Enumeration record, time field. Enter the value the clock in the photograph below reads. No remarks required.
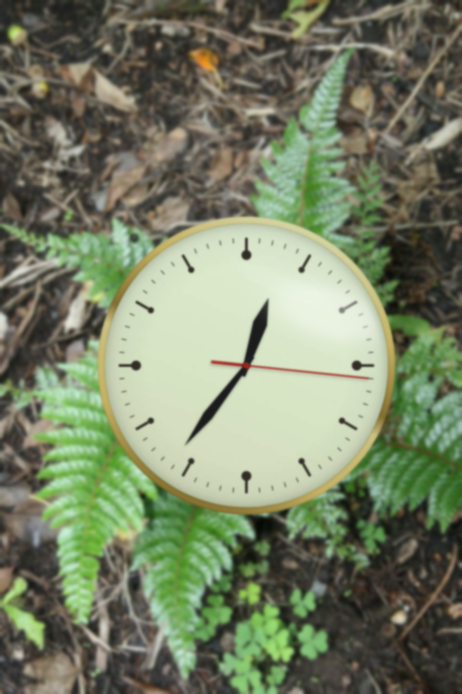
12:36:16
